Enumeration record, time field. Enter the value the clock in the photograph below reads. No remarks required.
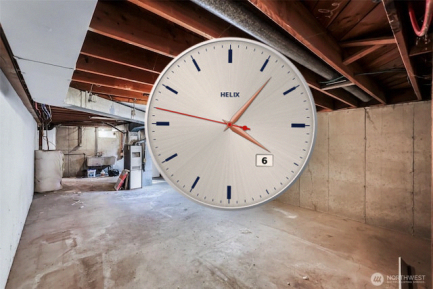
4:06:47
